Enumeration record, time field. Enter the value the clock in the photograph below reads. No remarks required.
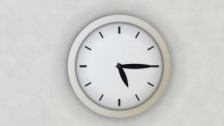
5:15
